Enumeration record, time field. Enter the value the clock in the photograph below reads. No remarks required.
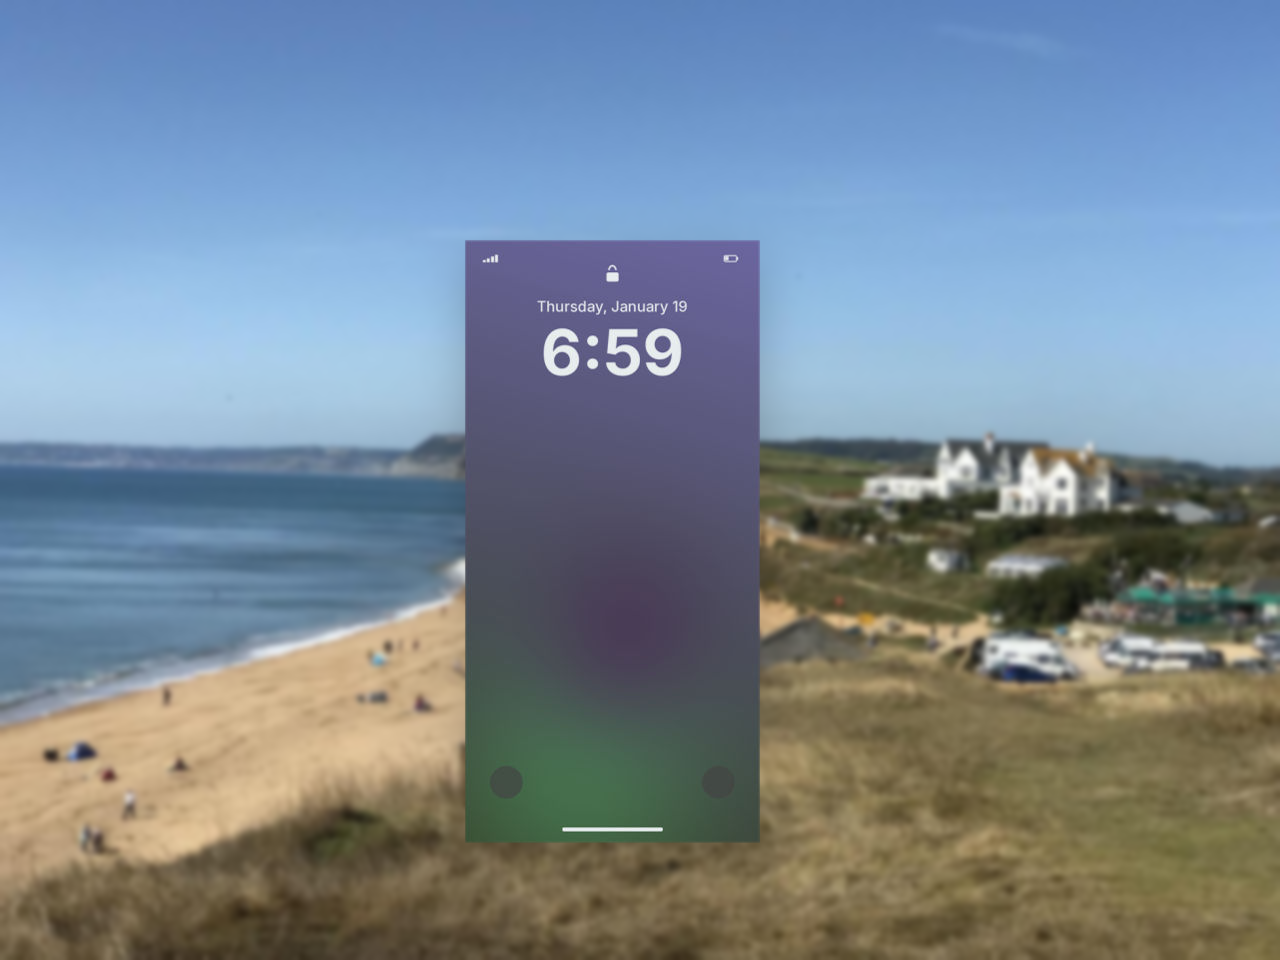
6:59
